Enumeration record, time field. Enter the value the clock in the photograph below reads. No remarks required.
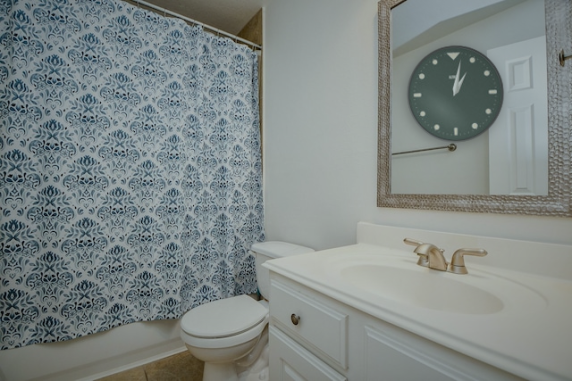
1:02
